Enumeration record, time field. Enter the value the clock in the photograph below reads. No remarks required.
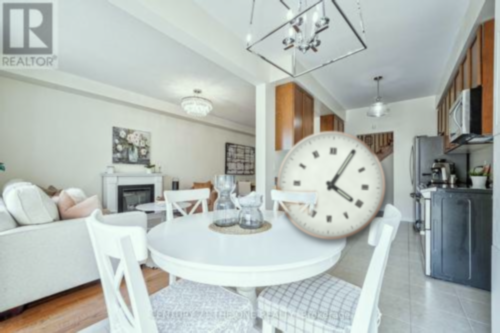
4:05
